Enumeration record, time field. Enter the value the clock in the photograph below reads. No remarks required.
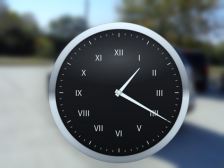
1:20
